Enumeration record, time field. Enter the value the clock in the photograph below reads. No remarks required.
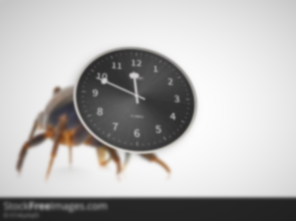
11:49
